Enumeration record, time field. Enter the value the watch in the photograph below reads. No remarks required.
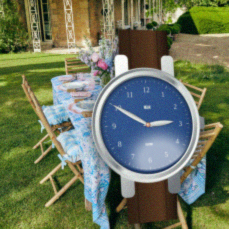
2:50
